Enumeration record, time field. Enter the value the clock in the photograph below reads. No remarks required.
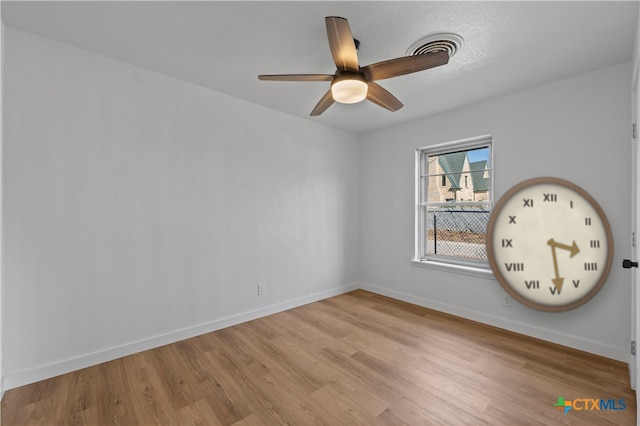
3:29
